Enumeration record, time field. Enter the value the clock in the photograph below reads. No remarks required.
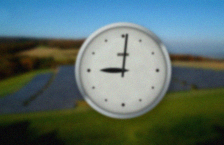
9:01
